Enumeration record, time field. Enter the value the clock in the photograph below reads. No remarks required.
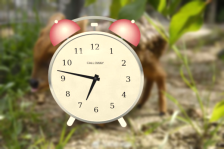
6:47
